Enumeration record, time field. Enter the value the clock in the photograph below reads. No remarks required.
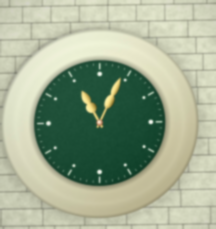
11:04
